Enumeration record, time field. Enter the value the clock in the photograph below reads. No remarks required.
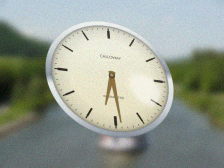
6:29
